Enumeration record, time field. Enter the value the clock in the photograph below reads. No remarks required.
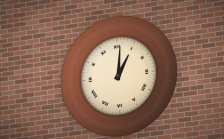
1:01
